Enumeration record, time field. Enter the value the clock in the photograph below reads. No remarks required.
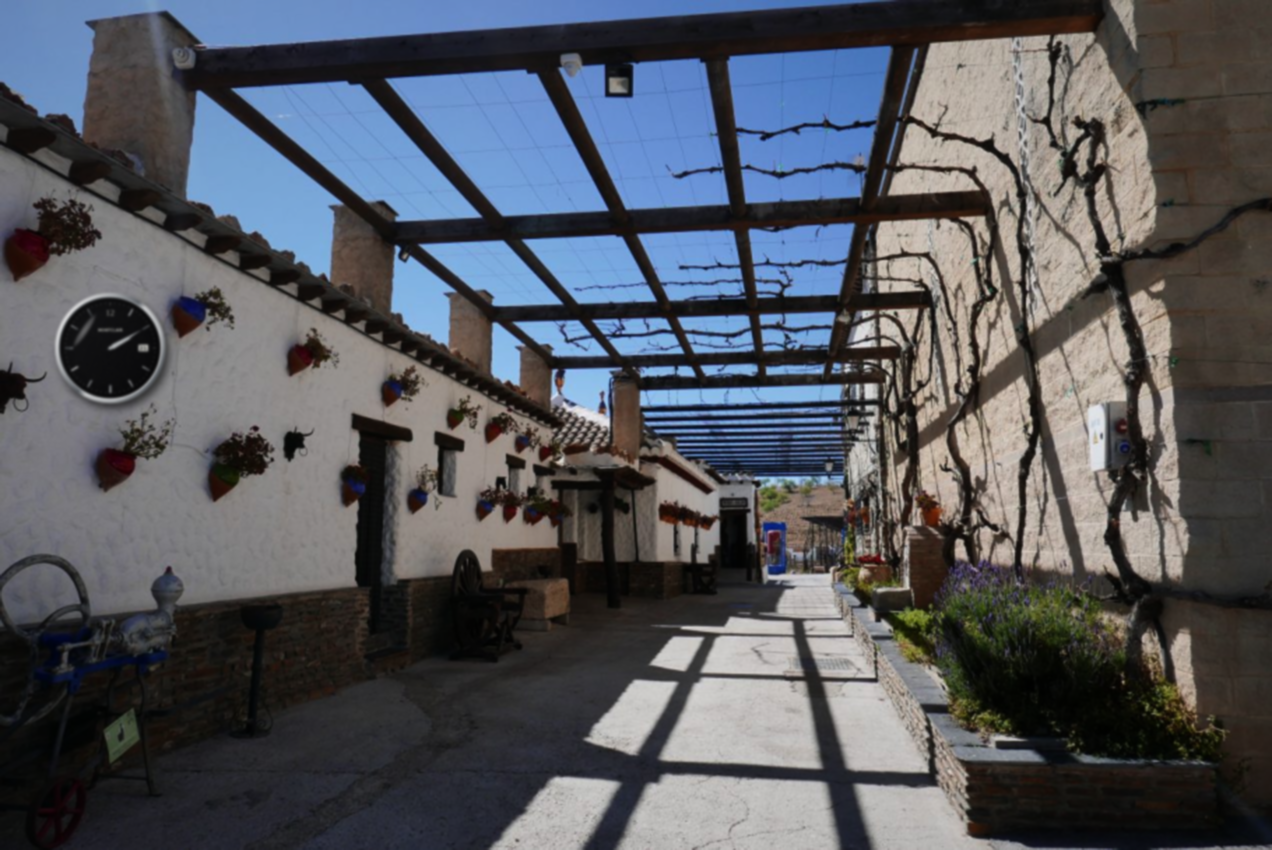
2:10
